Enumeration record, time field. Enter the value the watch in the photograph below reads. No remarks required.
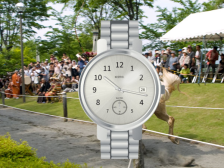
10:17
